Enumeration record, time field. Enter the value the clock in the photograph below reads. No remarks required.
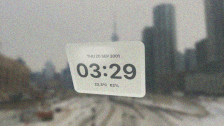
3:29
